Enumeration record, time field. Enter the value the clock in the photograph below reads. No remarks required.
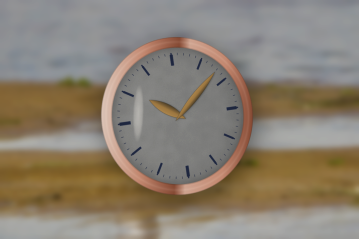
10:08
